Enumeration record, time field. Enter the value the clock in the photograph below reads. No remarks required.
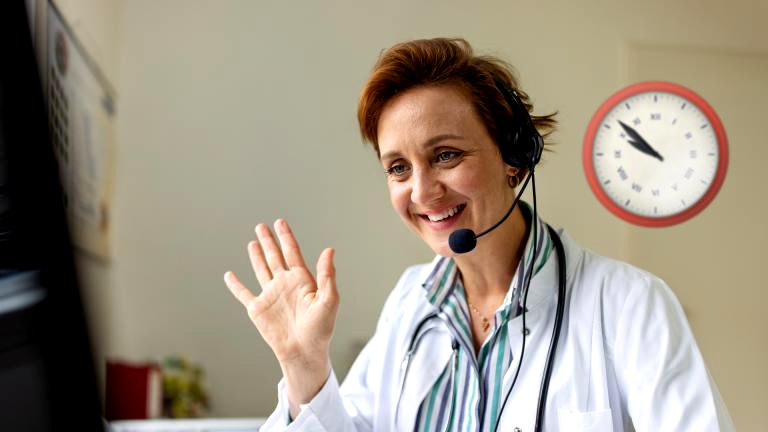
9:52
